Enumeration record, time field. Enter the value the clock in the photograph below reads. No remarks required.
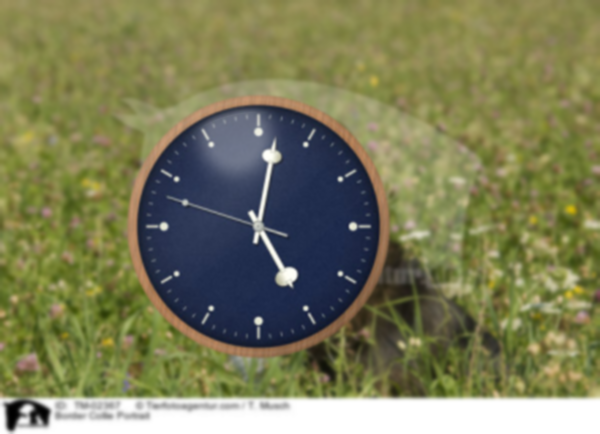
5:01:48
